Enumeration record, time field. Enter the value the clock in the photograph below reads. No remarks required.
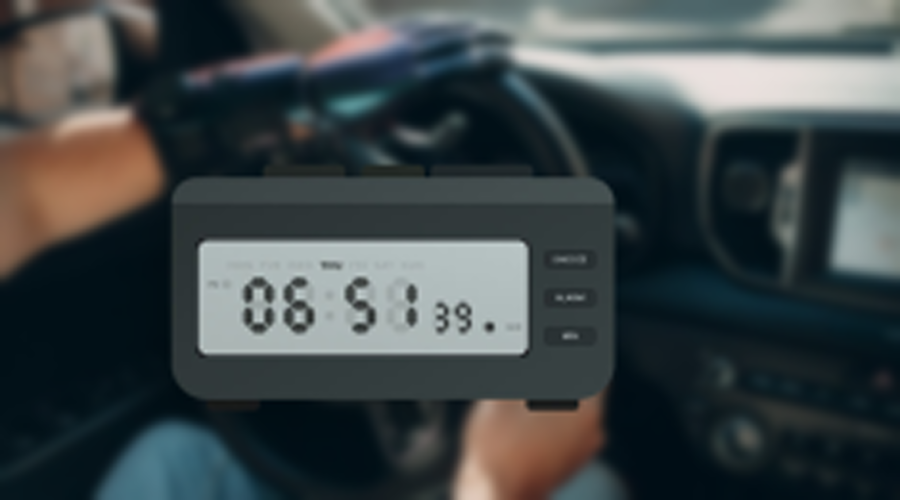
6:51:39
